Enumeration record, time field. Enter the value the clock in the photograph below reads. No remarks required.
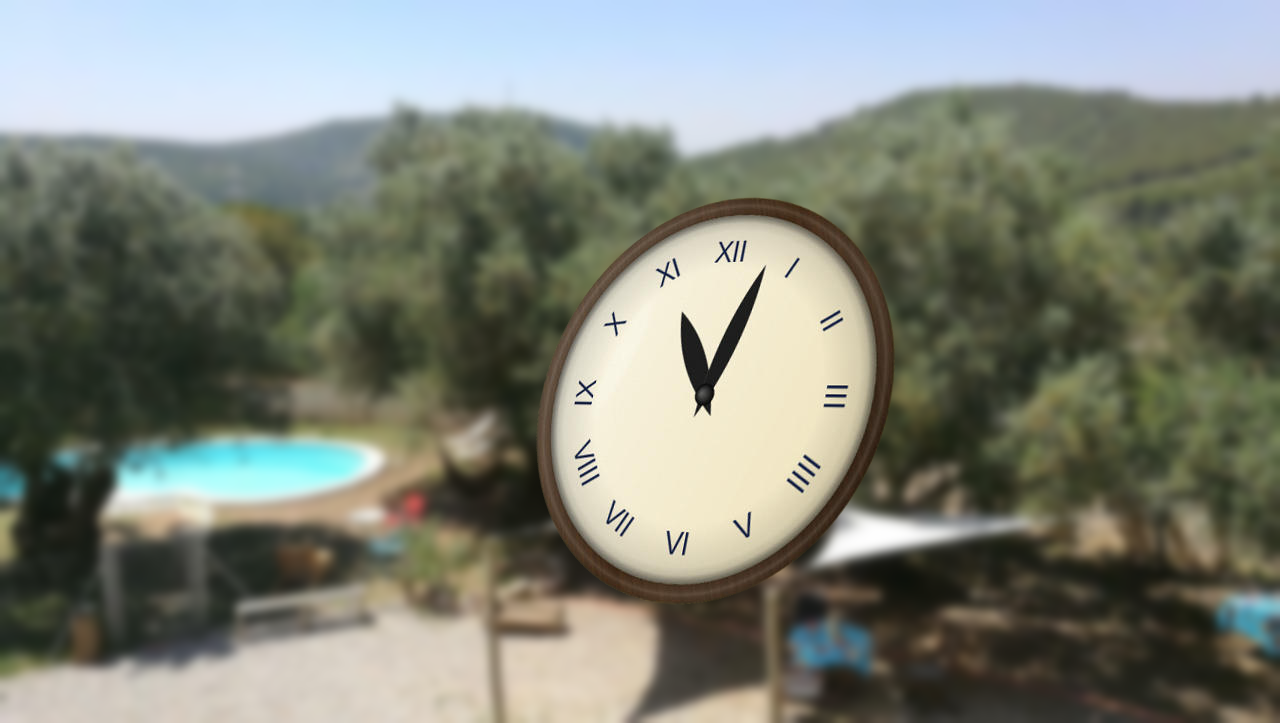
11:03
